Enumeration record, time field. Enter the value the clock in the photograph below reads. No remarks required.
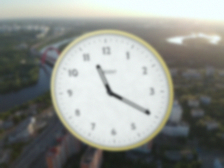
11:20
